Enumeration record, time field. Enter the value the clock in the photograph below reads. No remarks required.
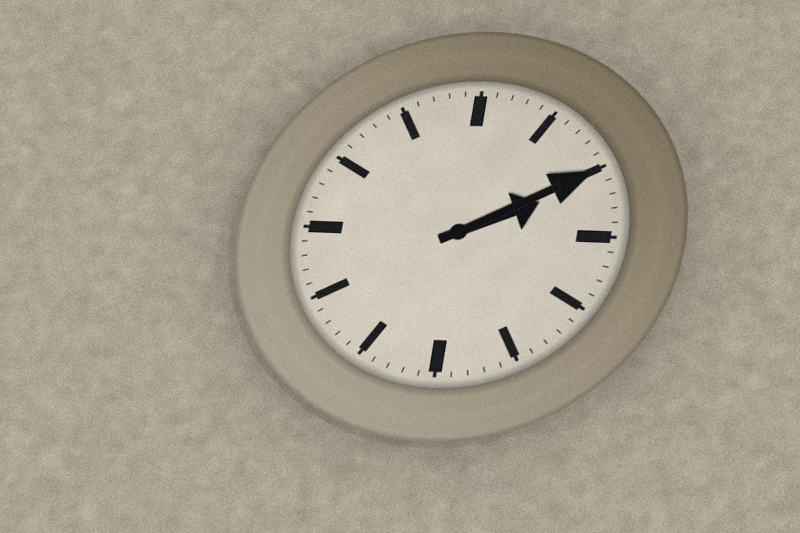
2:10
